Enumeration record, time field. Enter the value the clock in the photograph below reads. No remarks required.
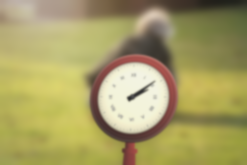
2:09
